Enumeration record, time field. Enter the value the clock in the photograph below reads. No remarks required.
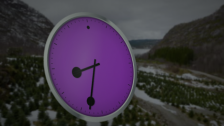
8:33
